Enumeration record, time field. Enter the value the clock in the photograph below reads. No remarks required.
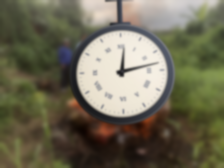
12:13
